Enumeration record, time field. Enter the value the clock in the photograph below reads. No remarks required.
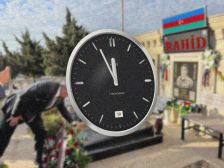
11:56
